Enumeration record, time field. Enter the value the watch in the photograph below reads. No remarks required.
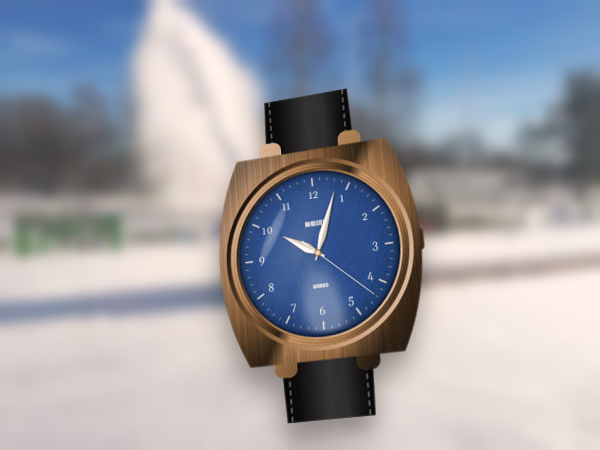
10:03:22
